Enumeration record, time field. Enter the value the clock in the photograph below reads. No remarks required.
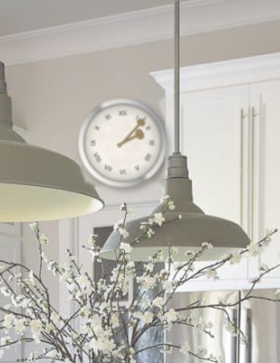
2:07
